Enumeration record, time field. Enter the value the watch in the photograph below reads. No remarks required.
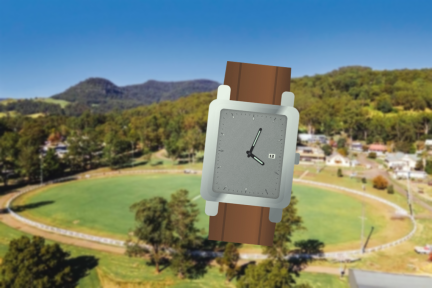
4:03
